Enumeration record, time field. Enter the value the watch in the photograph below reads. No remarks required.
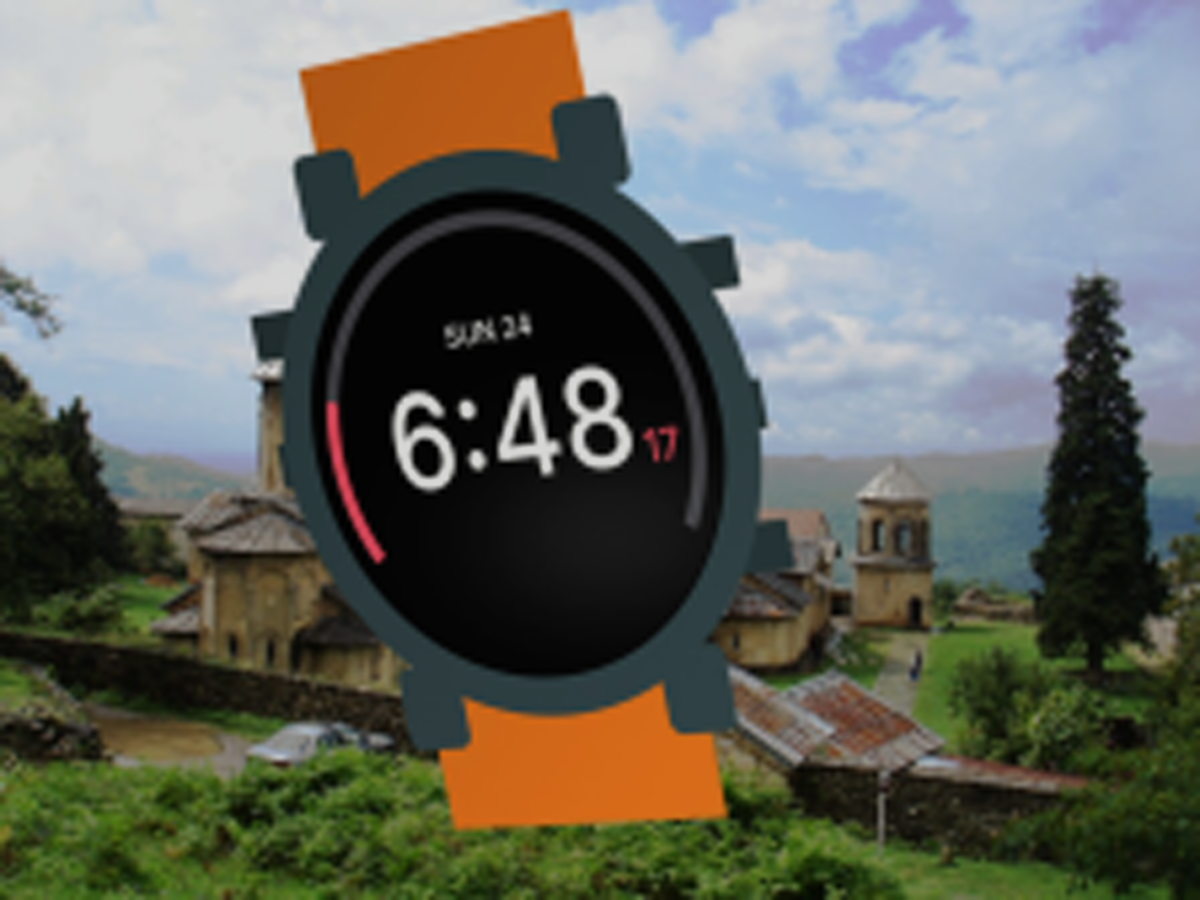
6:48:17
